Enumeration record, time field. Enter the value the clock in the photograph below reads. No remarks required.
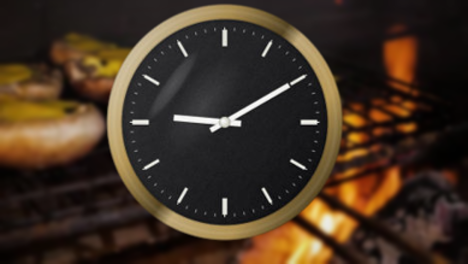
9:10
